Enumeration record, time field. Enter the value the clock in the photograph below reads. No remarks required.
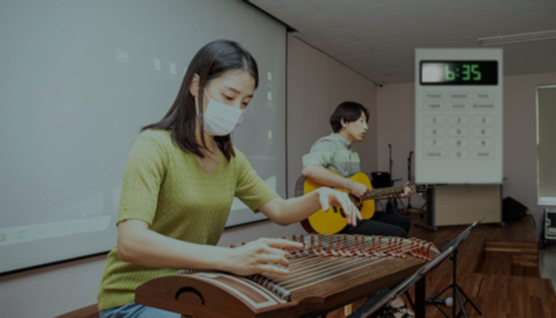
6:35
